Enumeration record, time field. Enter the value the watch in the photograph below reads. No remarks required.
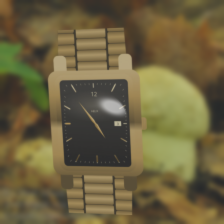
4:54
